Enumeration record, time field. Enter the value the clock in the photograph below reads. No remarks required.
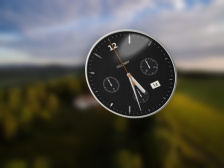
5:32
